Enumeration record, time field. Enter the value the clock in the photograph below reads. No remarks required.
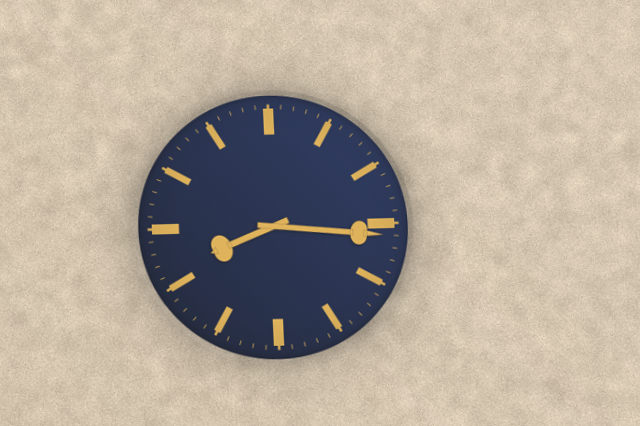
8:16
